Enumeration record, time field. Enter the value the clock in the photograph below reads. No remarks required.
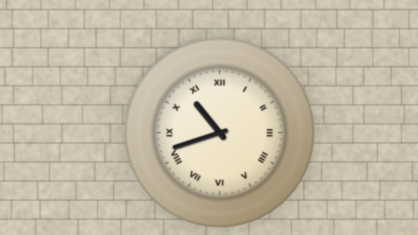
10:42
